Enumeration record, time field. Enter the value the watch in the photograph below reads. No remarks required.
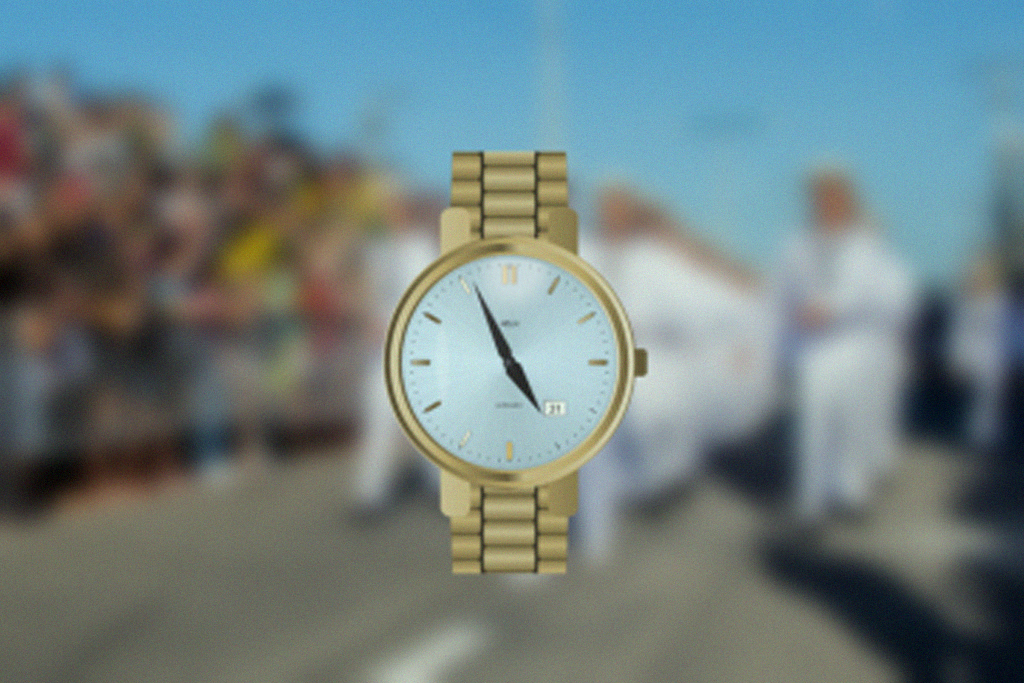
4:56
